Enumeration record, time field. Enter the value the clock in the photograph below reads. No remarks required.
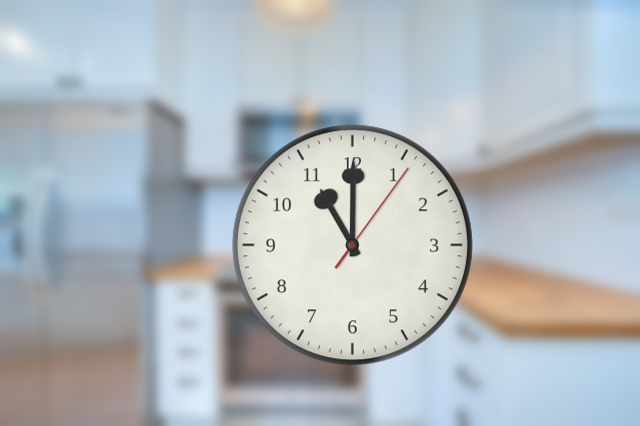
11:00:06
